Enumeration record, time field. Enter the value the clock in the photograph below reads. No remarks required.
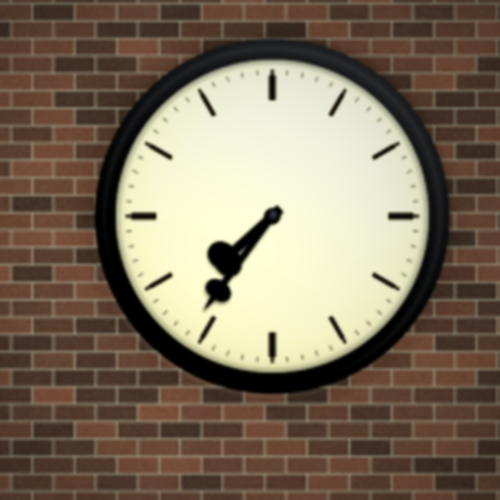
7:36
